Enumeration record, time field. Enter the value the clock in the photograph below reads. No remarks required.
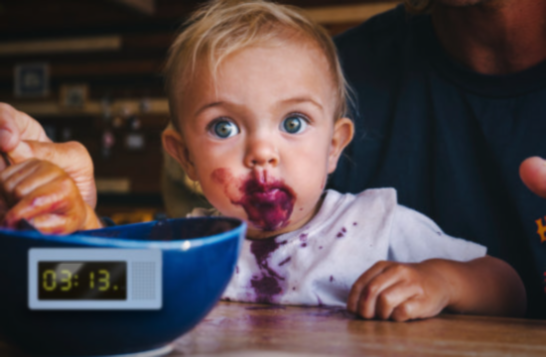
3:13
